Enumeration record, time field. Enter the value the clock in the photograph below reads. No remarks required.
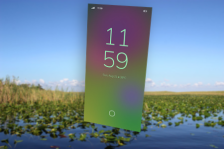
11:59
